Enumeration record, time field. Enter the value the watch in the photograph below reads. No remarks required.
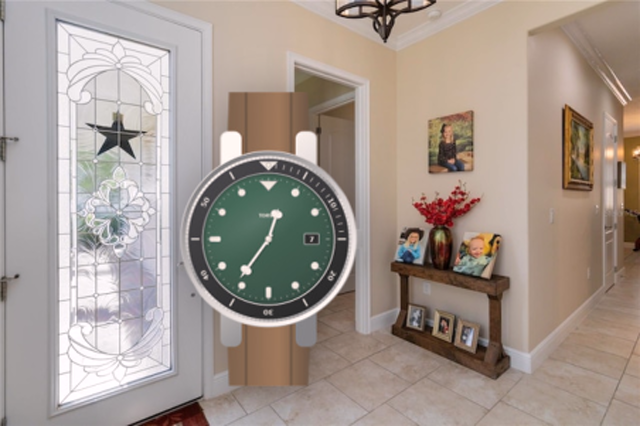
12:36
